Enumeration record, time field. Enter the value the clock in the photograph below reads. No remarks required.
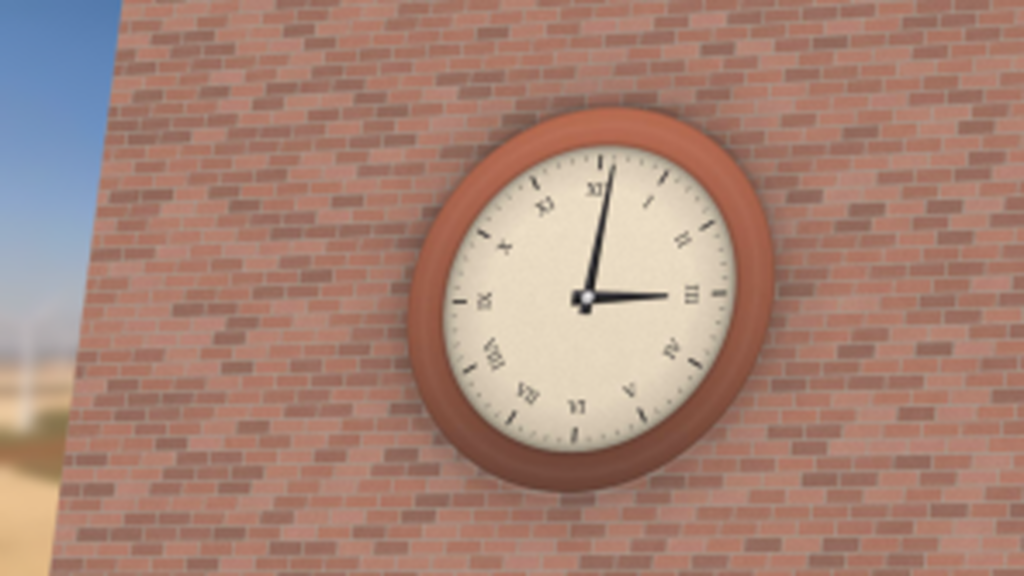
3:01
